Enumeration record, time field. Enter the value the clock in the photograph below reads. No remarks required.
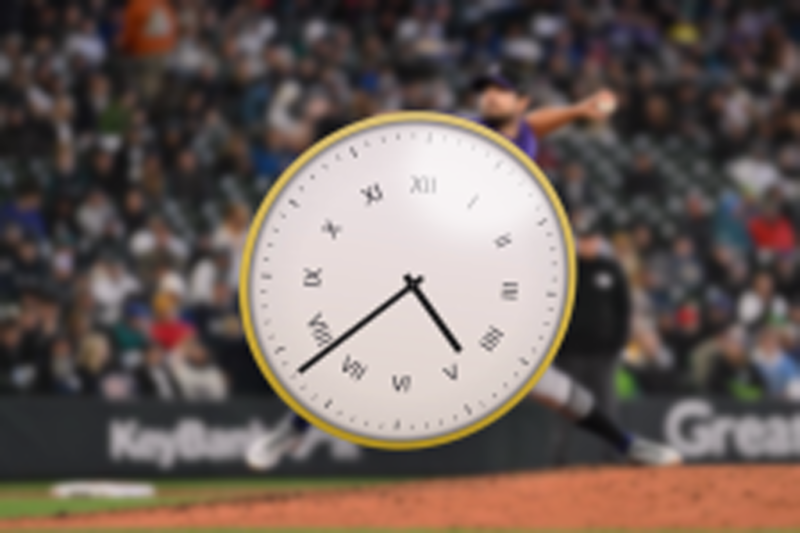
4:38
